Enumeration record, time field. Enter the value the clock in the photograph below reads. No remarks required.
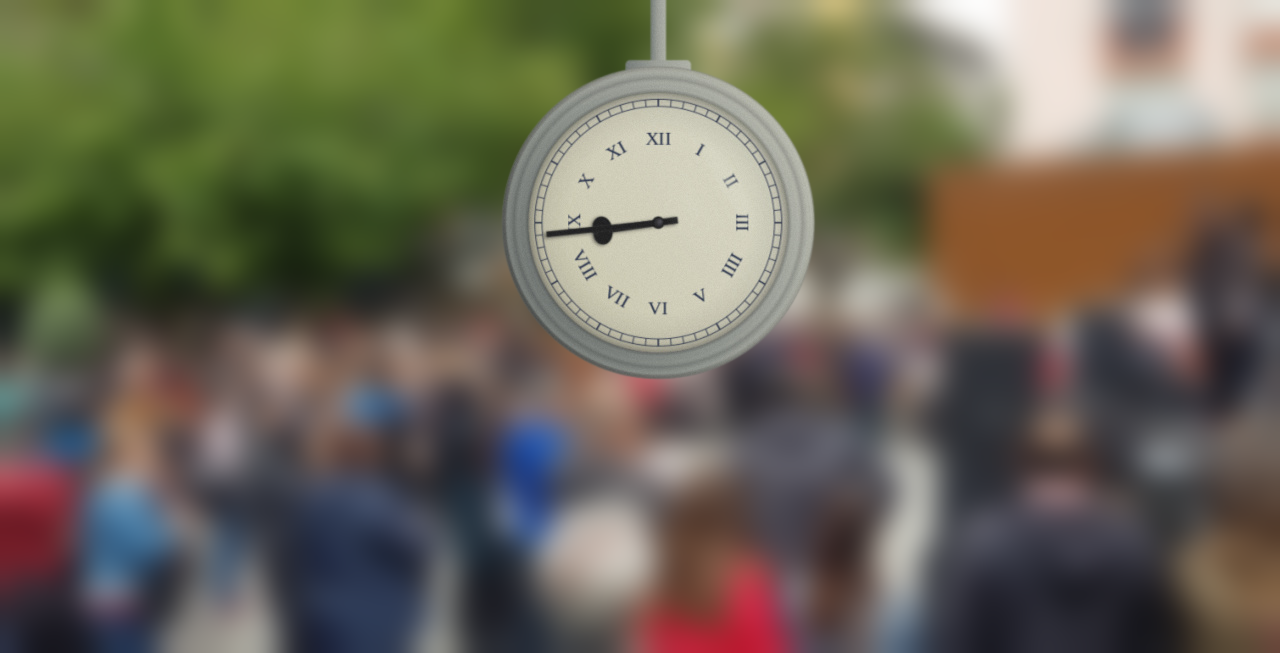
8:44
